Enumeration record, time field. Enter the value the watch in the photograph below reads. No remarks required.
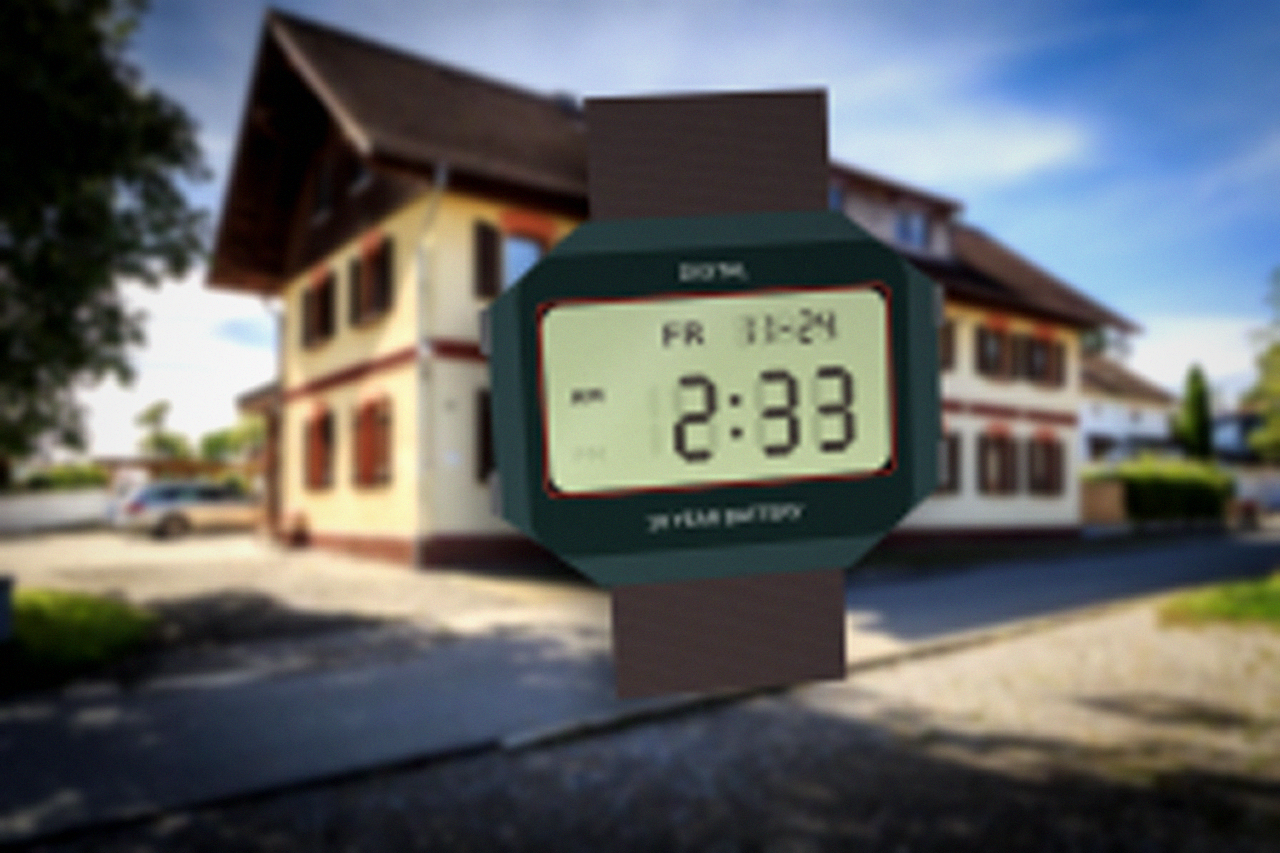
2:33
